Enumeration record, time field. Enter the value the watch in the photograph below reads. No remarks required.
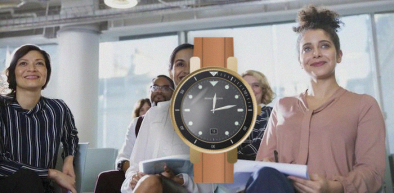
12:13
